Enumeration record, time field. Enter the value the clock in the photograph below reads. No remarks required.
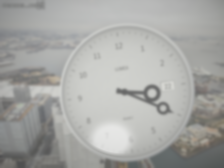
3:20
